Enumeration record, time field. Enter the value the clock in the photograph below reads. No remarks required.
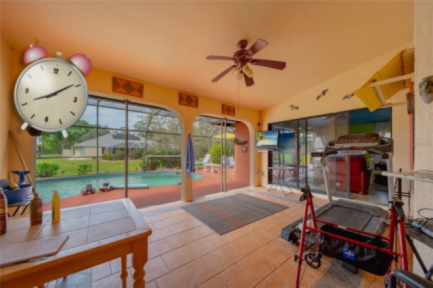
8:09
